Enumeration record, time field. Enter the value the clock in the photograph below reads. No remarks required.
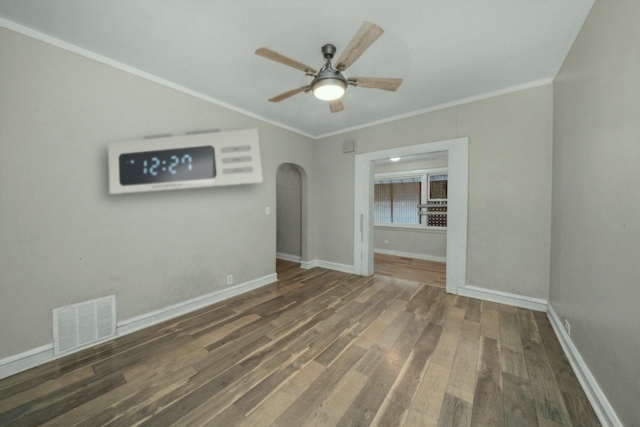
12:27
